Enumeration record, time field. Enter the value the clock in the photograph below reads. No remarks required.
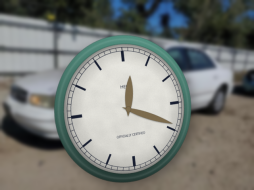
12:19
